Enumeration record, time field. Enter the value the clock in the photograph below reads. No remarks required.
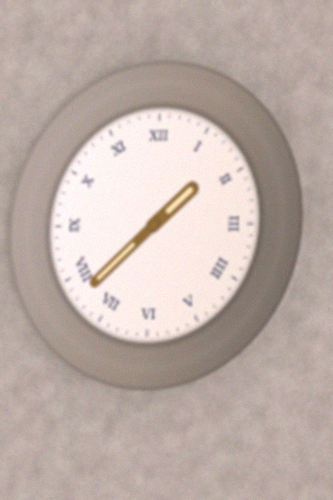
1:38
